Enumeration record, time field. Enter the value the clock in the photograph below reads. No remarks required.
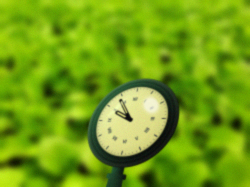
9:54
